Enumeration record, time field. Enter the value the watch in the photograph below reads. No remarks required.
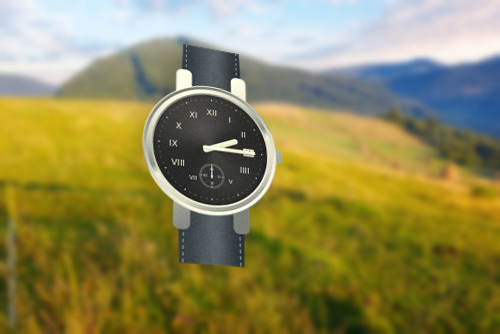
2:15
